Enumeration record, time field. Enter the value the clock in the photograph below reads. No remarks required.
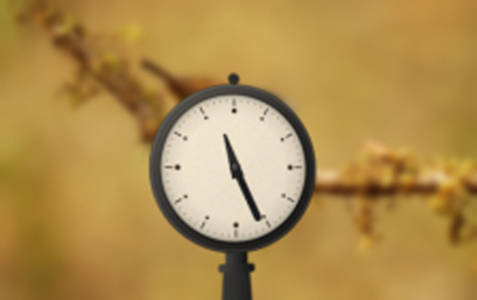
11:26
